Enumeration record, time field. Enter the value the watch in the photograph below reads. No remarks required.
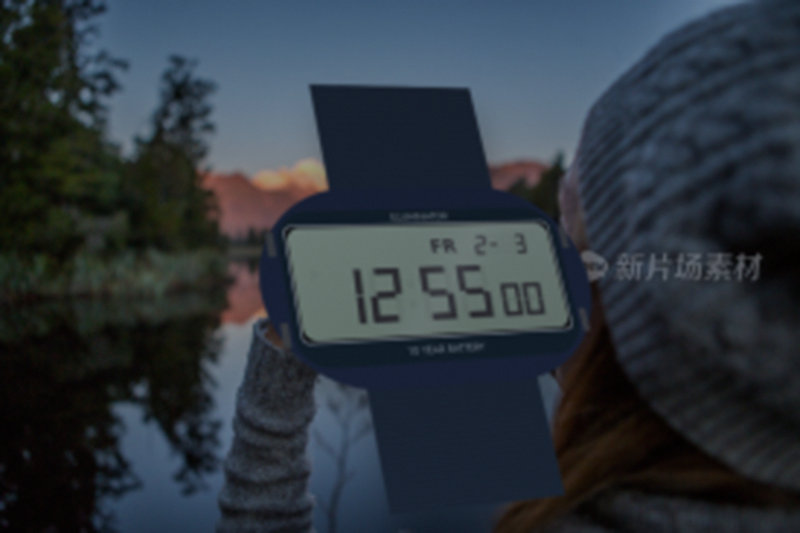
12:55:00
